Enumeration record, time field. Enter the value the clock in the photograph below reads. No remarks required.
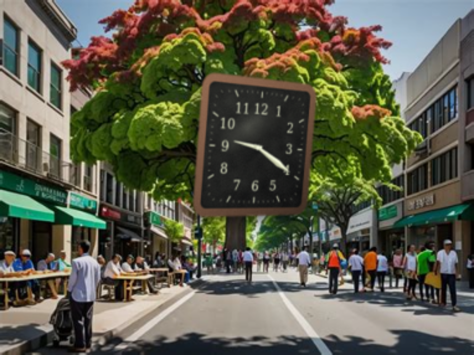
9:20
